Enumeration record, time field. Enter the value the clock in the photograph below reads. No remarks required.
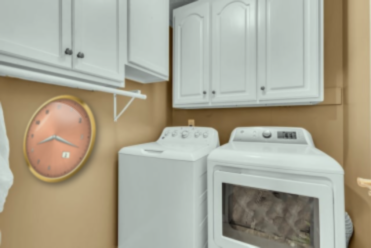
8:18
